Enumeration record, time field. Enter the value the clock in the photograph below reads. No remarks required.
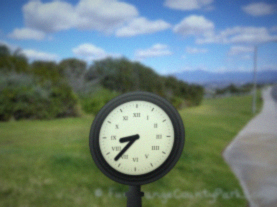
8:37
